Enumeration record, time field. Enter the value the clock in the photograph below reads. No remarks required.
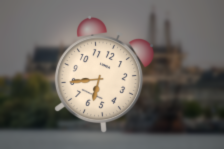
5:40
